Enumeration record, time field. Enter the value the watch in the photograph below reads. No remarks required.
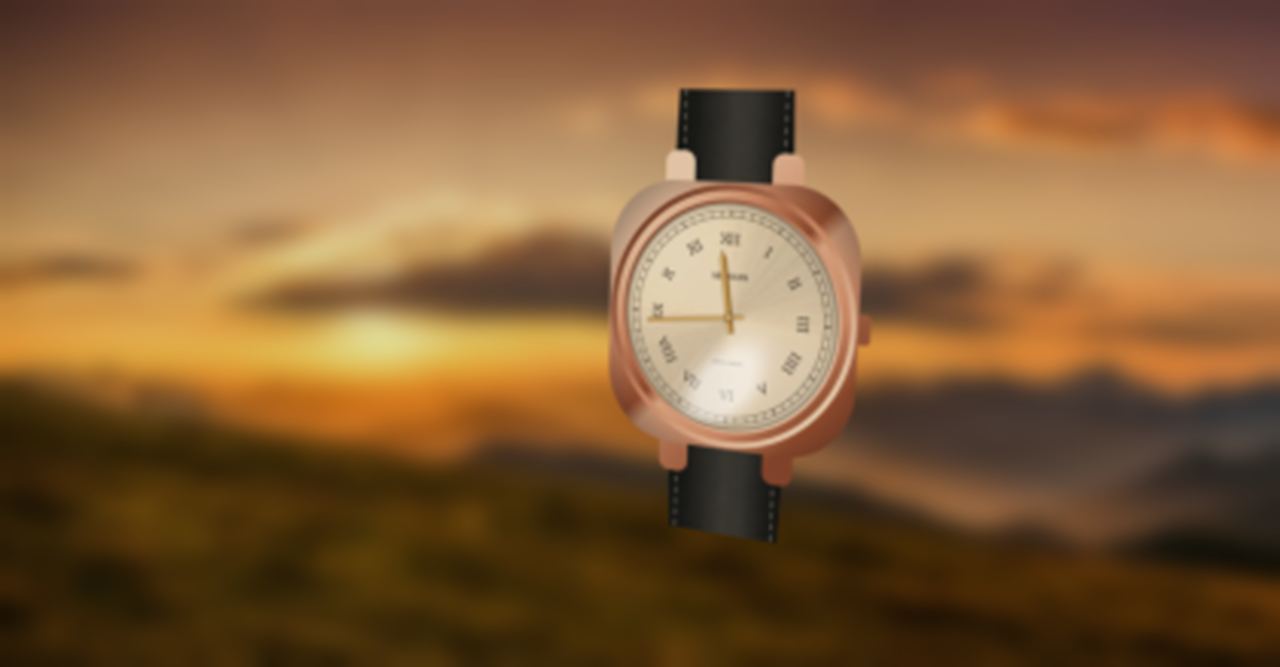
11:44
